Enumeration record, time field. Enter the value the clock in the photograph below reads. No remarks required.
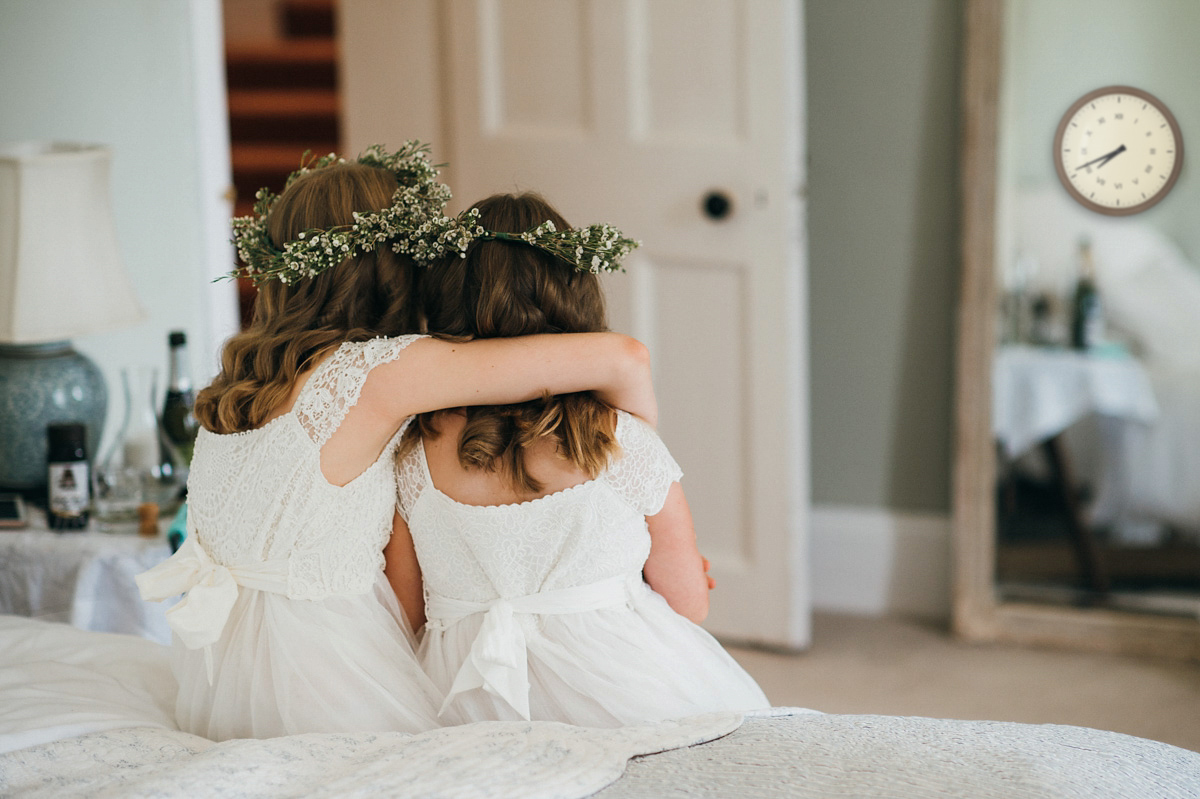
7:41
